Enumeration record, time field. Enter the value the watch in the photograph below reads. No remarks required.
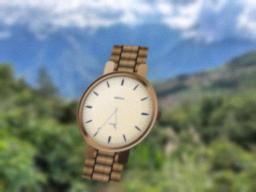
5:35
